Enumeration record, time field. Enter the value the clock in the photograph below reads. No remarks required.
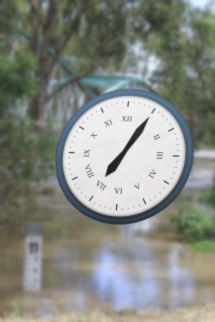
7:05
